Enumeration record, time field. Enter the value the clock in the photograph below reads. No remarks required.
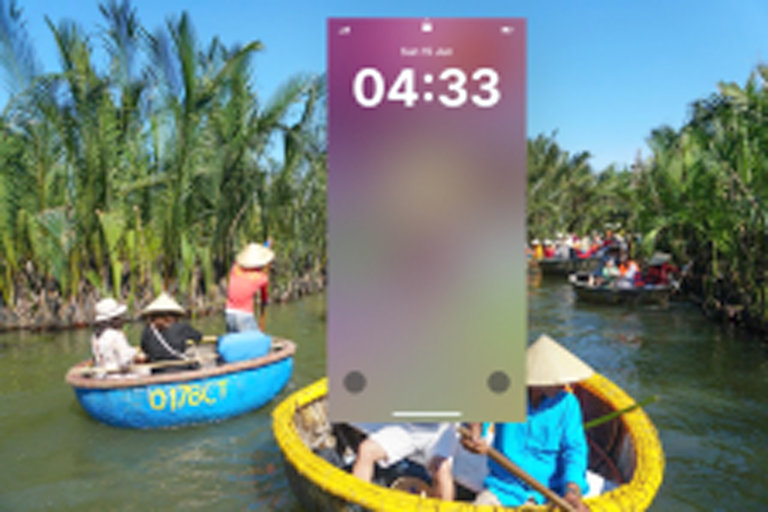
4:33
